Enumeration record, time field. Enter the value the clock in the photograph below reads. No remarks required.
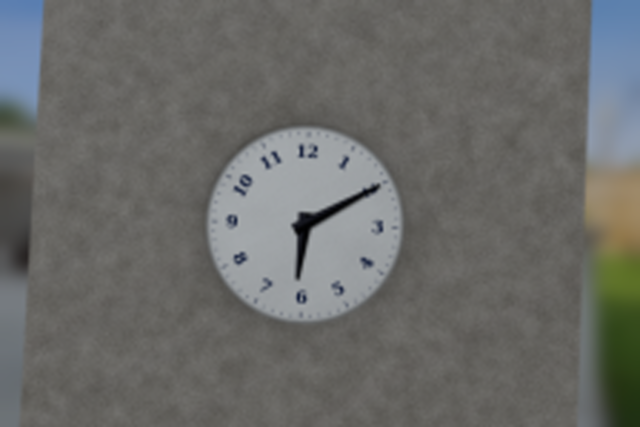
6:10
